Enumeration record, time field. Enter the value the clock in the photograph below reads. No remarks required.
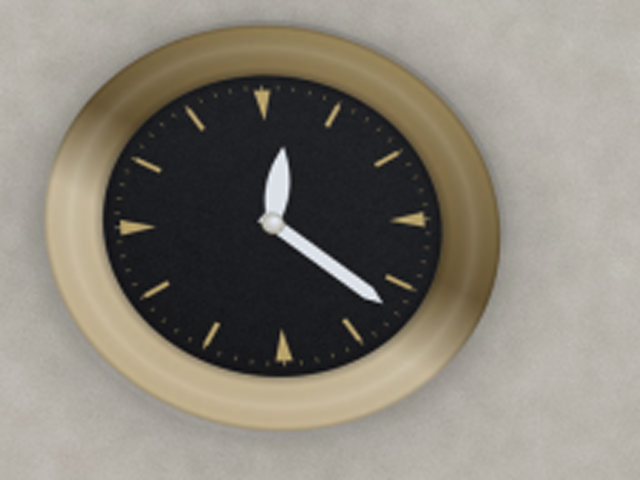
12:22
